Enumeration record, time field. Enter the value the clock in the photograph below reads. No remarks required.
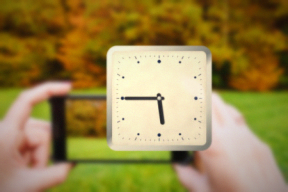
5:45
